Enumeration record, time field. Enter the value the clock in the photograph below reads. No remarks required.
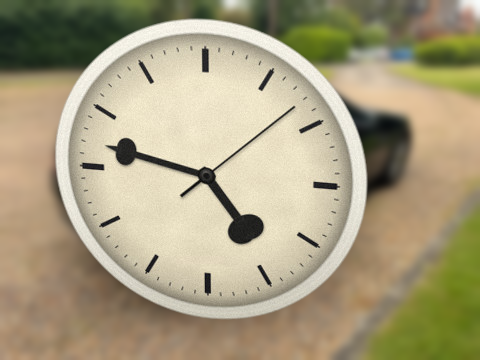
4:47:08
